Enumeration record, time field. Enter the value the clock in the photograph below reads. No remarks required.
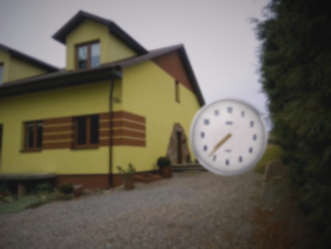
7:37
